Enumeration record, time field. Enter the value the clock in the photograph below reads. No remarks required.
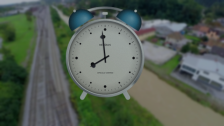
7:59
